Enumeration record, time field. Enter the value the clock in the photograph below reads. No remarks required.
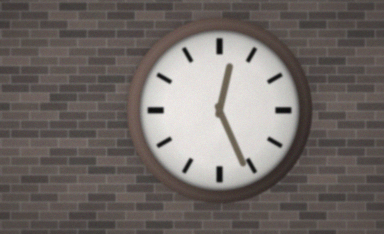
12:26
